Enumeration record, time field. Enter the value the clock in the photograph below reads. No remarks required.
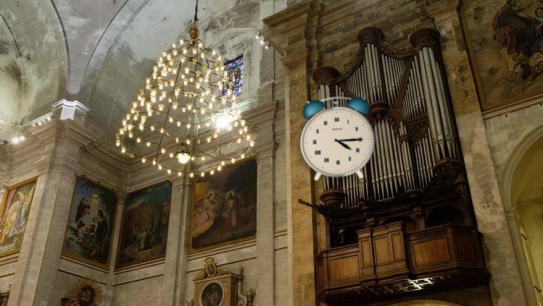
4:15
